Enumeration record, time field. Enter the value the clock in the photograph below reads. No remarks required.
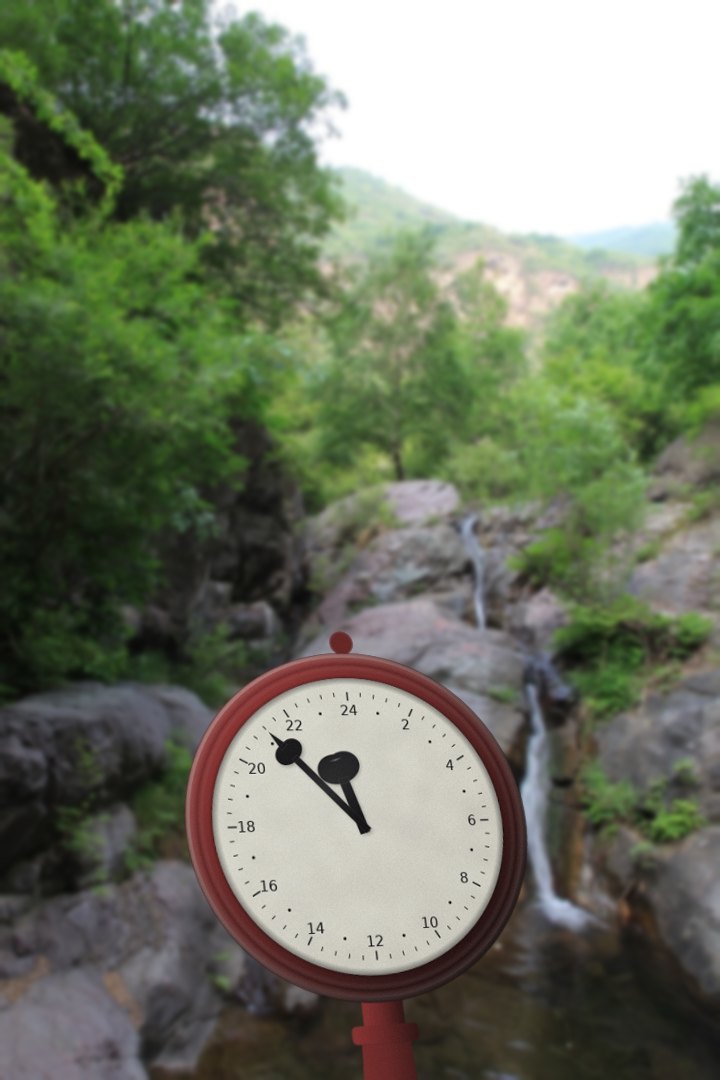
22:53
